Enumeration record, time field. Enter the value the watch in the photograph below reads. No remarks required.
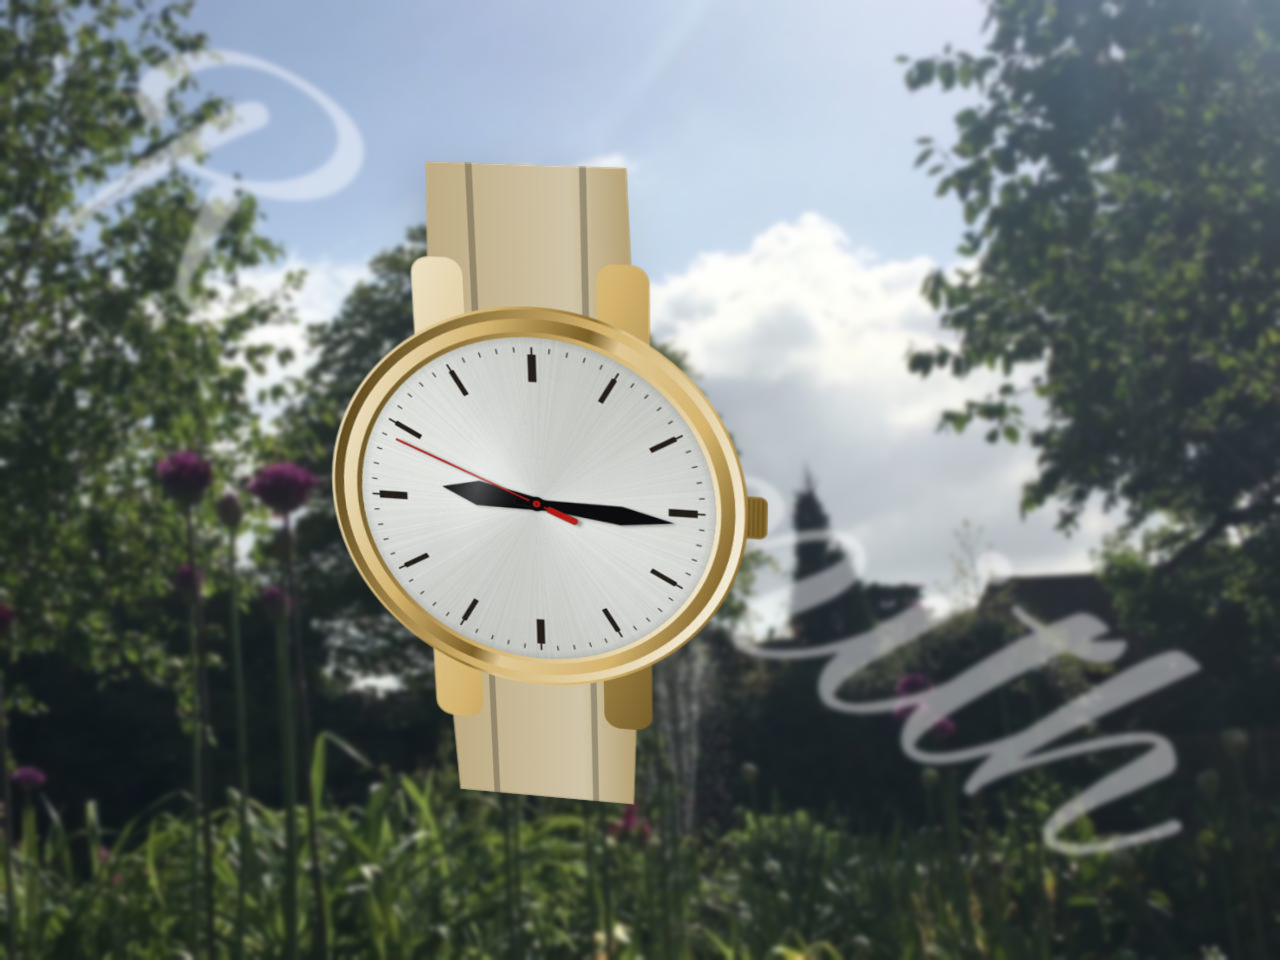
9:15:49
